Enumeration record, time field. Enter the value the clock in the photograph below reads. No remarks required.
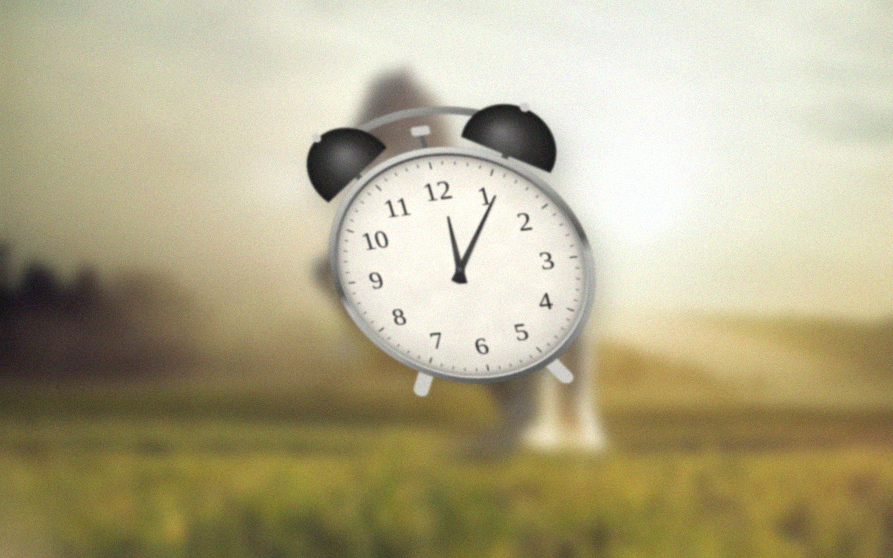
12:06
